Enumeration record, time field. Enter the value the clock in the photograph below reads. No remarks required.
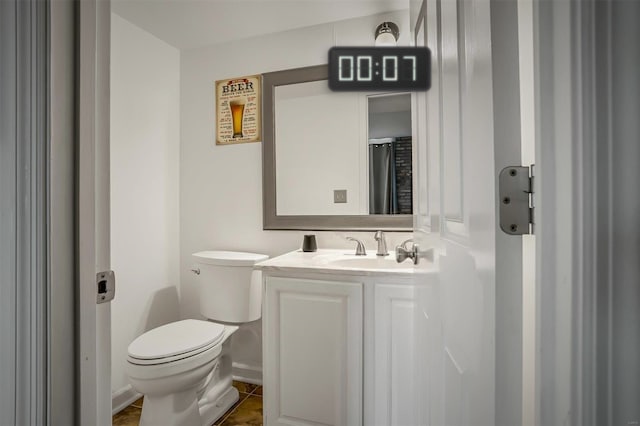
0:07
